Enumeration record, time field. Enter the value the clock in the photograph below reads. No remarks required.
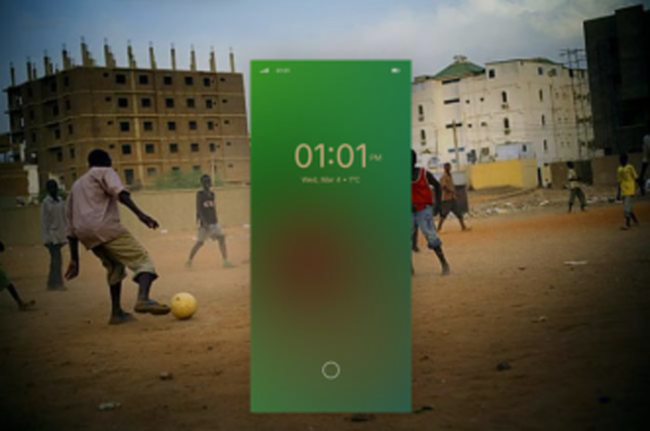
1:01
